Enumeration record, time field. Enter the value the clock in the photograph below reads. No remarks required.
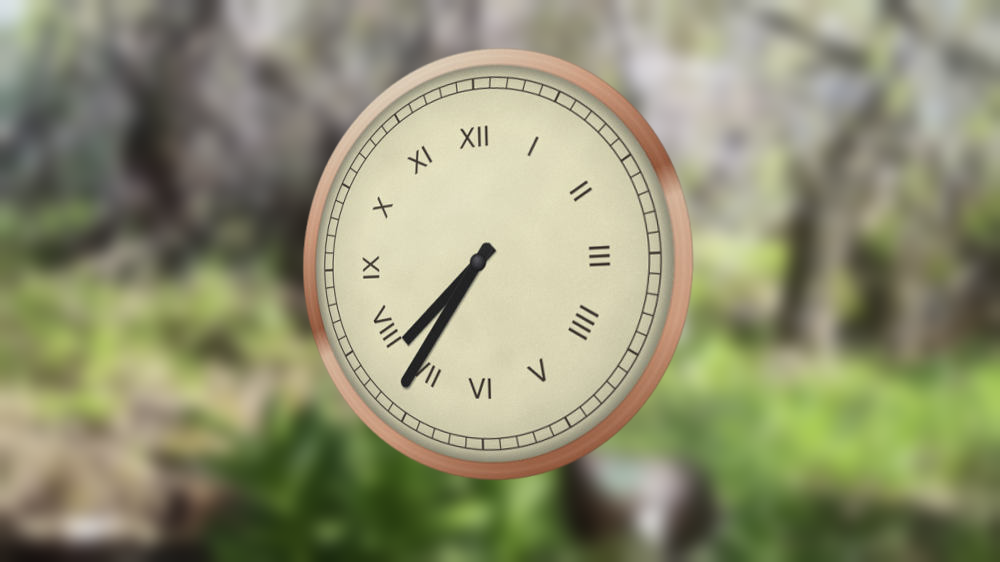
7:36
